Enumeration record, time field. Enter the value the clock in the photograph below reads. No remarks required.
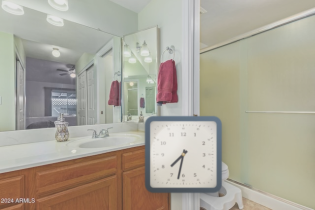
7:32
